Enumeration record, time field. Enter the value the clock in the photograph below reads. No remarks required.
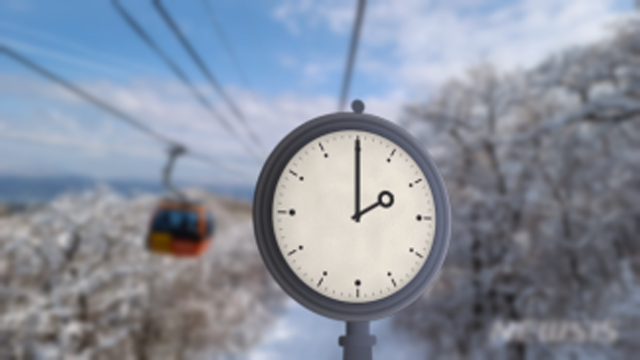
2:00
